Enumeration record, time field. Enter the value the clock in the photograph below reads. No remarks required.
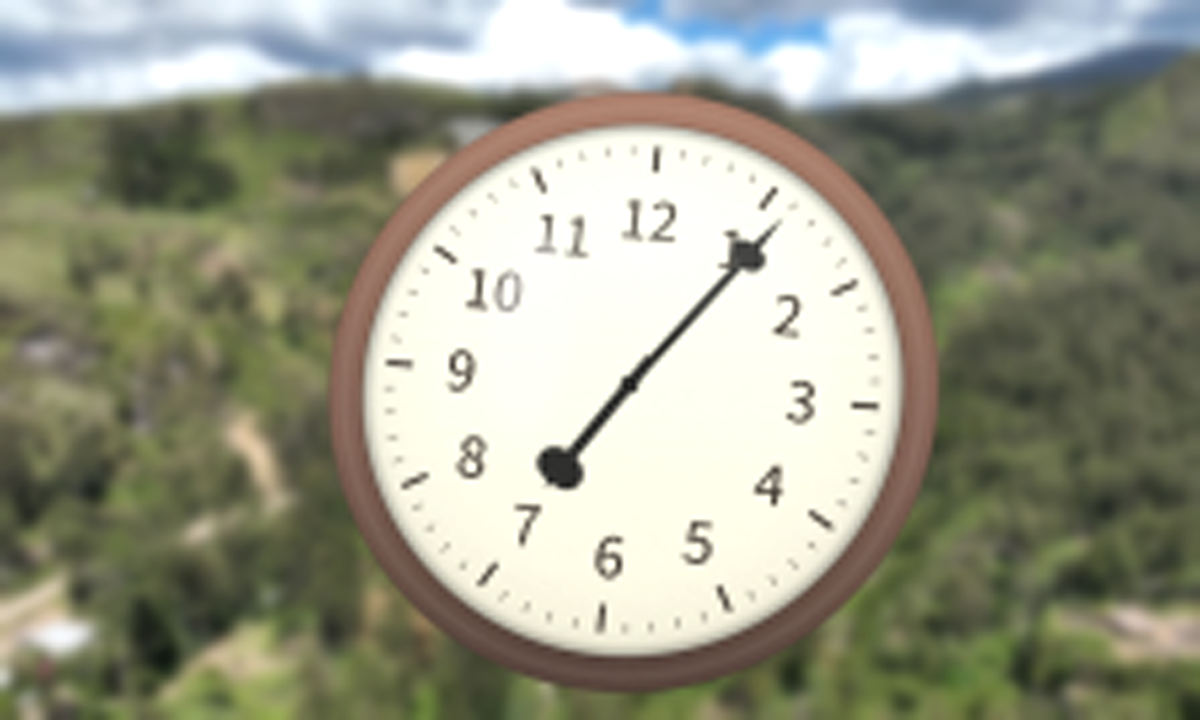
7:06
